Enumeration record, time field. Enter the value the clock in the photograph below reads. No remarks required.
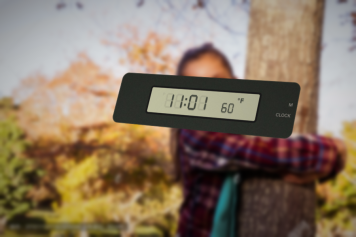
11:01
